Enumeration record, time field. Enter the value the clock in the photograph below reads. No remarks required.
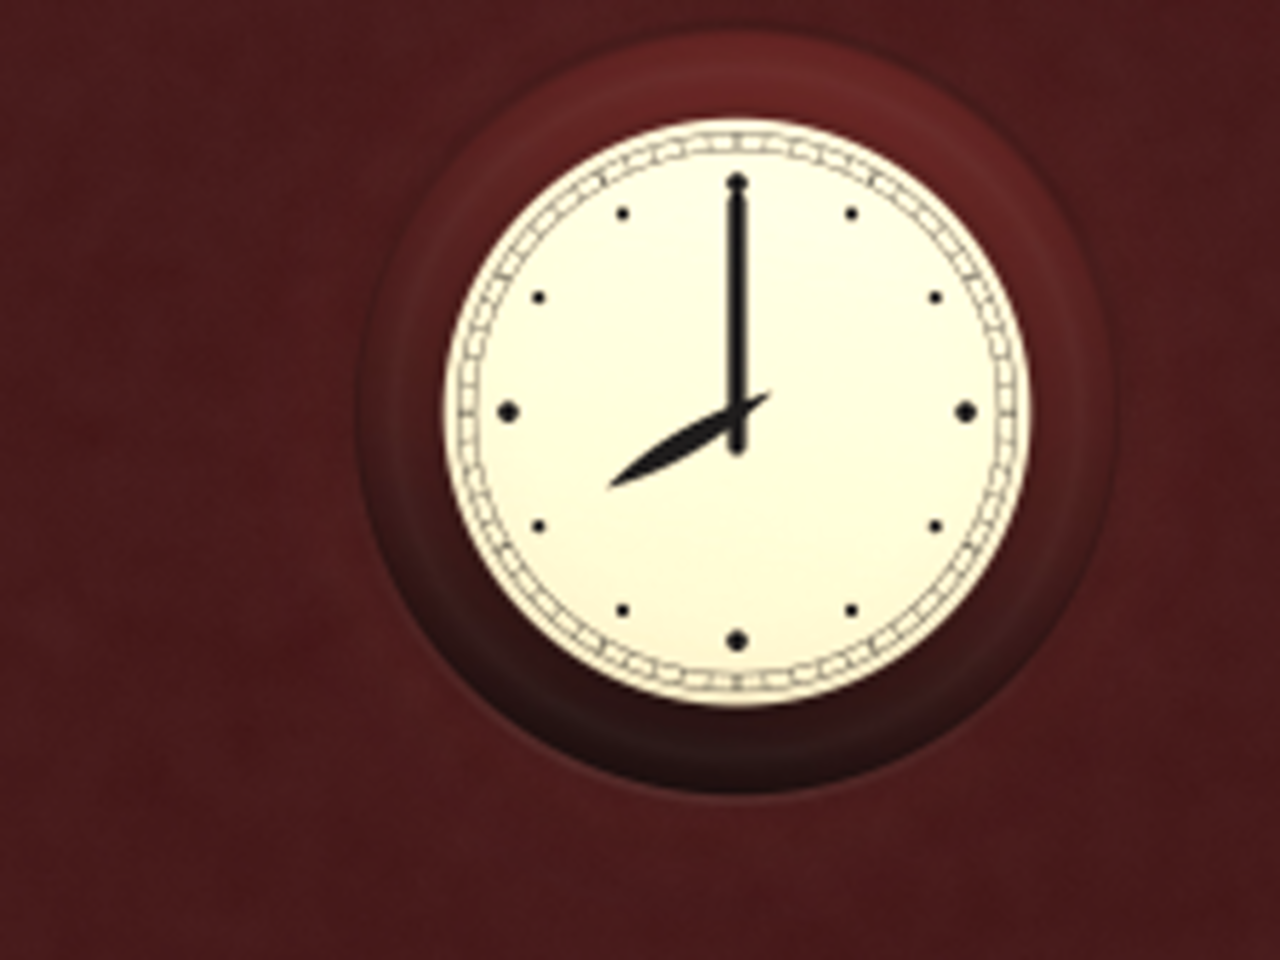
8:00
